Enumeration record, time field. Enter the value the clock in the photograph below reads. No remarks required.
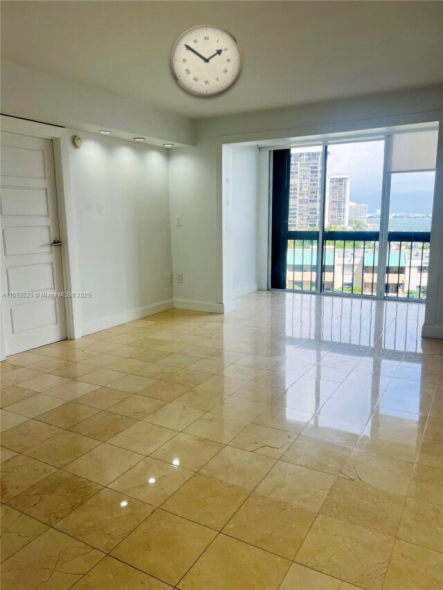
1:51
